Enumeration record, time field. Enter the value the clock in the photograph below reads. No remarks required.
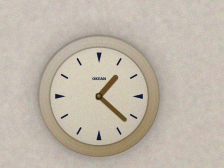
1:22
